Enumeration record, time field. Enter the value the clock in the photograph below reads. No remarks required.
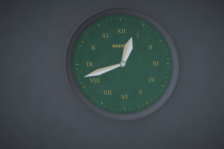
12:42
